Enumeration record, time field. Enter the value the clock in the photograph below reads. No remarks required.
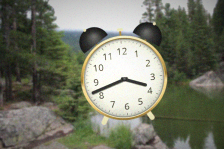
3:42
